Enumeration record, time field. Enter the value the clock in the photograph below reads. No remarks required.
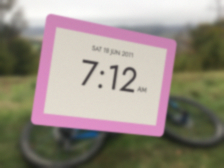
7:12
